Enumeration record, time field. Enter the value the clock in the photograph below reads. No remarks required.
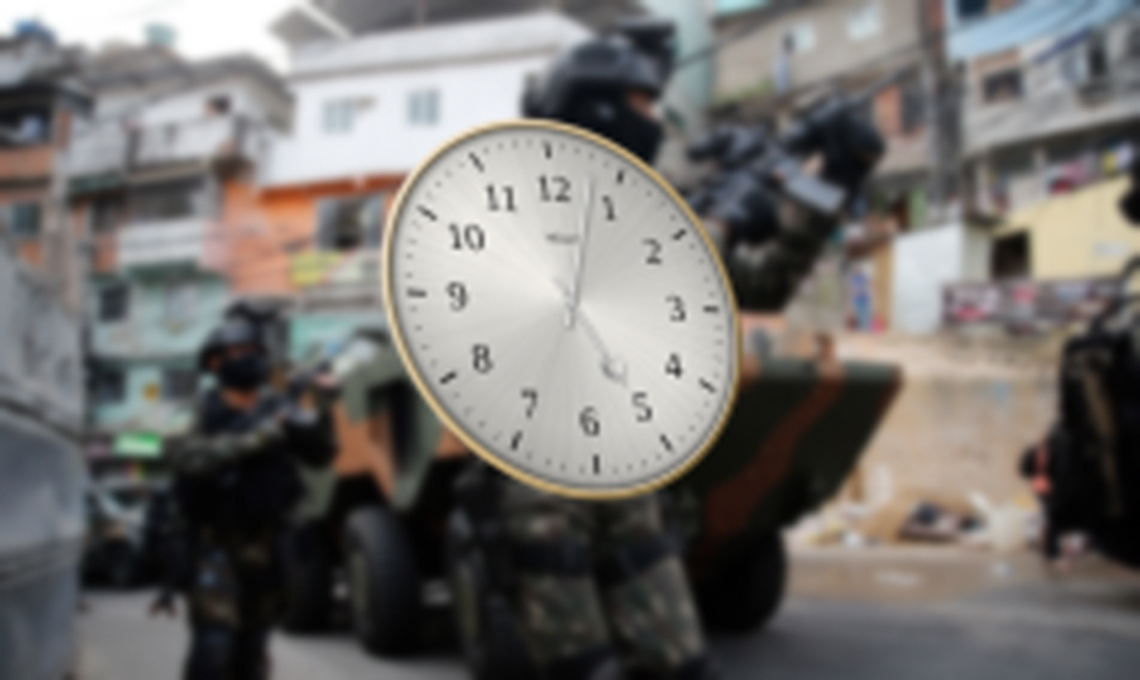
5:03
